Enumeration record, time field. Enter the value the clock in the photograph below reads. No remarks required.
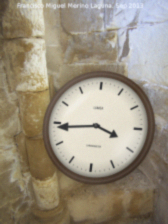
3:44
